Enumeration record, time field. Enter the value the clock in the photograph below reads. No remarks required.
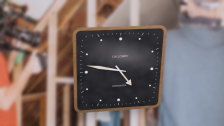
4:47
